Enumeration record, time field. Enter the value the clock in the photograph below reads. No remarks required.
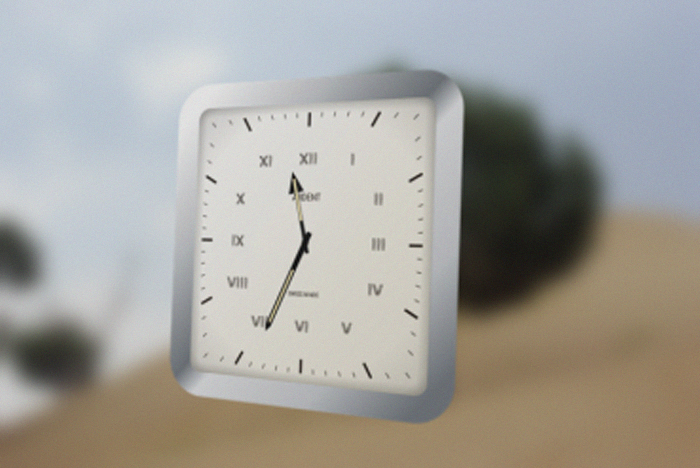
11:34
